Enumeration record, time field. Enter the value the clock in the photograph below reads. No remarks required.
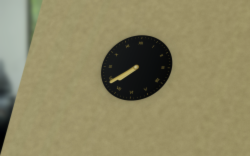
7:39
